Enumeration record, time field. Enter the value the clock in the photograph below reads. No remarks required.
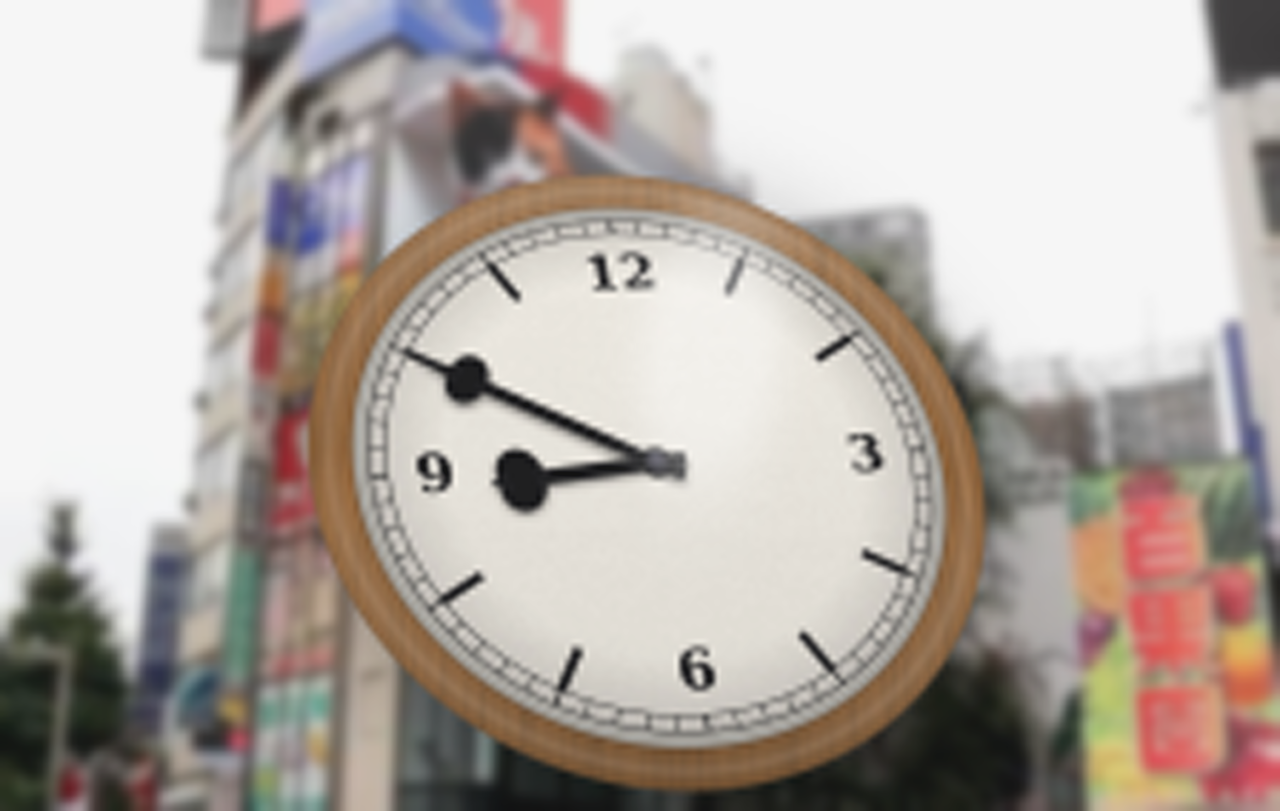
8:50
